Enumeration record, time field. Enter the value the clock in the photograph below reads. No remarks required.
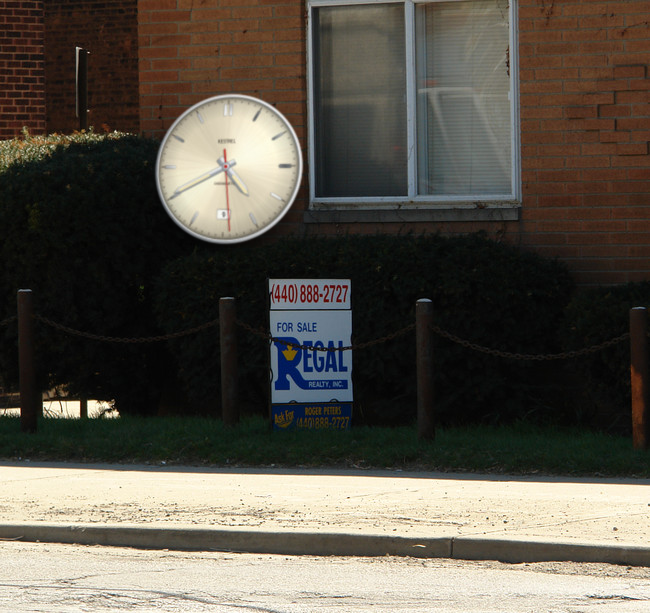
4:40:29
